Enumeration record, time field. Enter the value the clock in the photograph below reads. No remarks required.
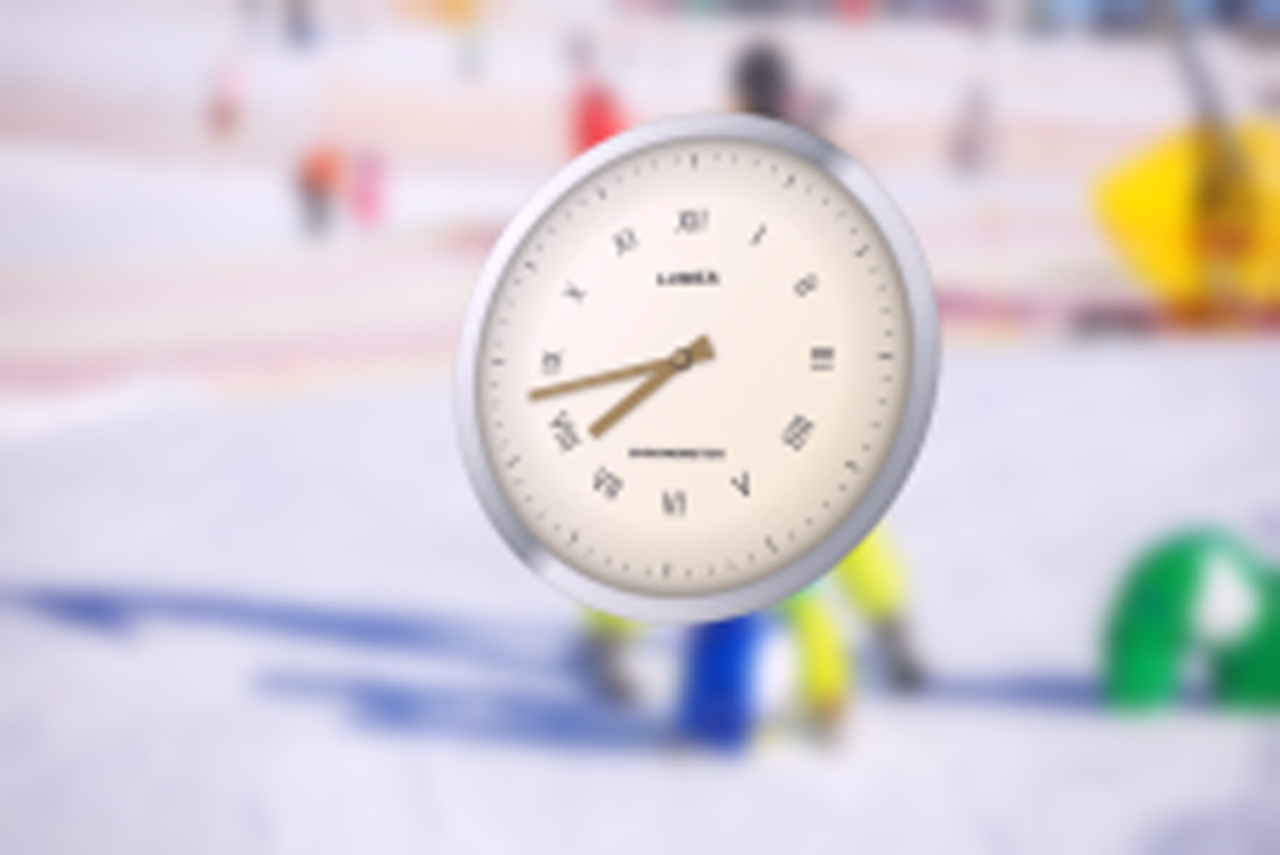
7:43
